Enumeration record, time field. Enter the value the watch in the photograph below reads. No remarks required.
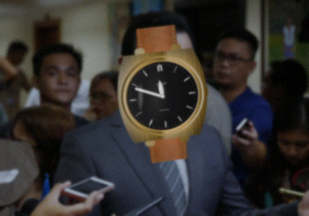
11:49
